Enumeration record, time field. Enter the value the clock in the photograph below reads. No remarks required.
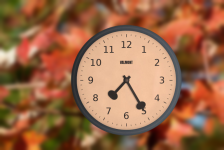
7:25
